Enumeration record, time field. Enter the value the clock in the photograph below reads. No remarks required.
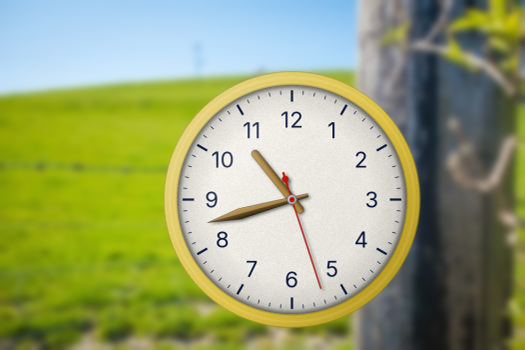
10:42:27
